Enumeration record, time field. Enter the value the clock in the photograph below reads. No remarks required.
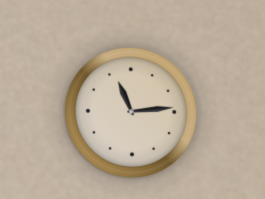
11:14
